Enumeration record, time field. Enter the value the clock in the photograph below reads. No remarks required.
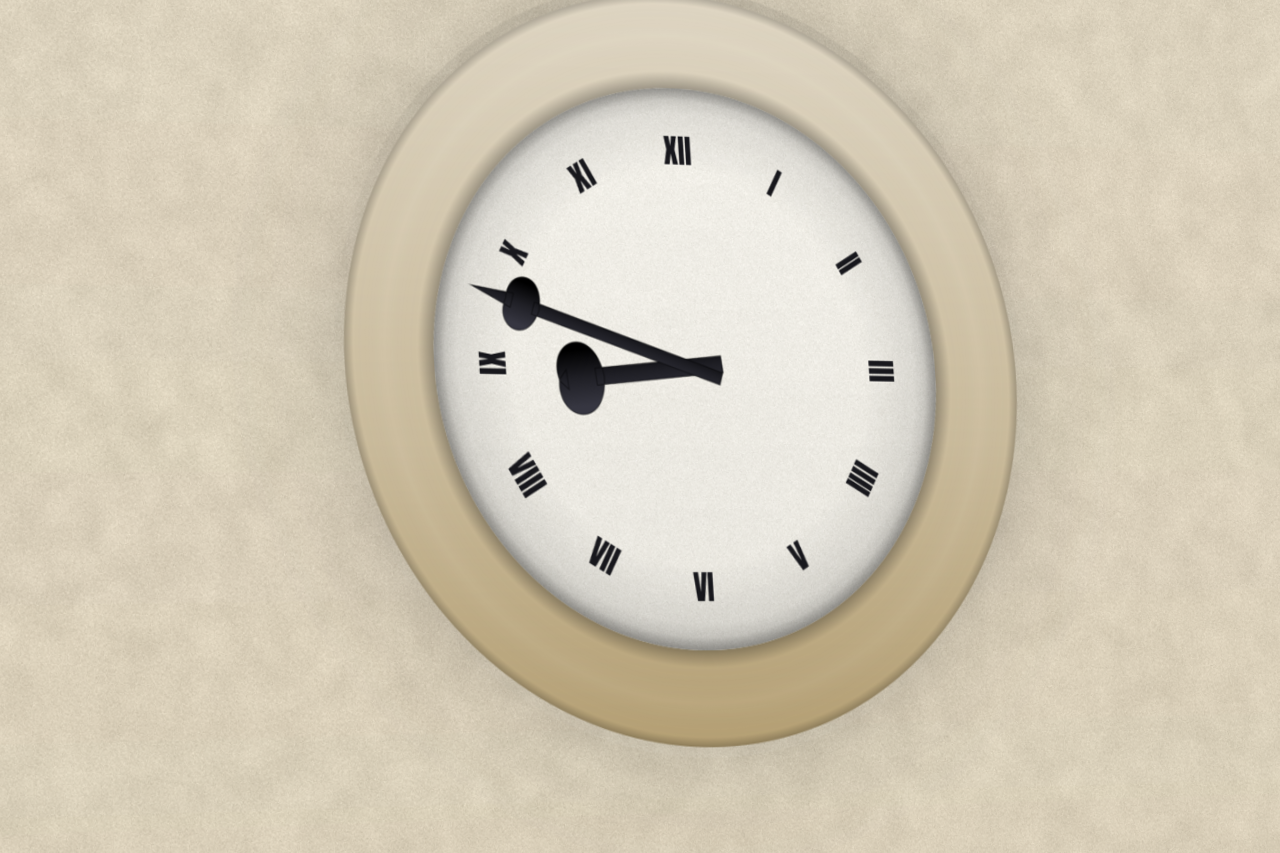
8:48
